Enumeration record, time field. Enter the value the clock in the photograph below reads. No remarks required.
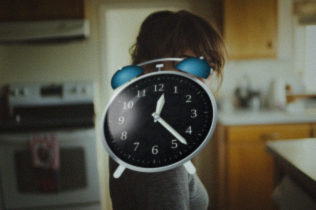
12:23
